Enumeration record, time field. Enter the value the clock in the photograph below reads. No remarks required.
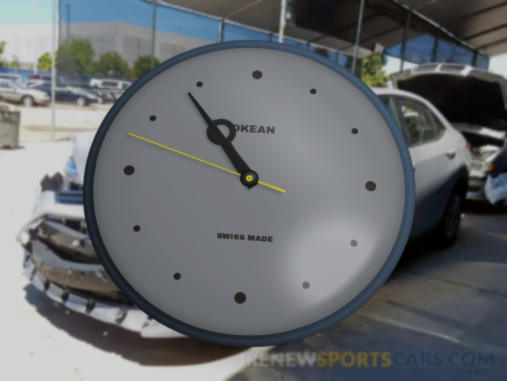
10:53:48
